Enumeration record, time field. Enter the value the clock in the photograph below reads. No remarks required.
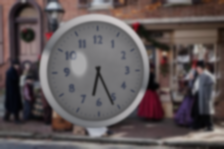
6:26
